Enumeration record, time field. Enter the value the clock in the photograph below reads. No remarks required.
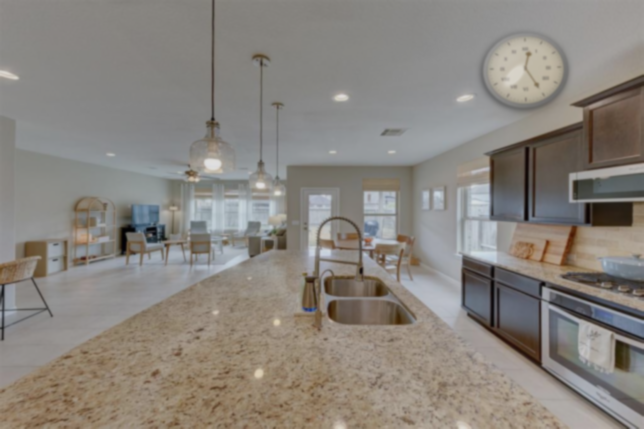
12:25
